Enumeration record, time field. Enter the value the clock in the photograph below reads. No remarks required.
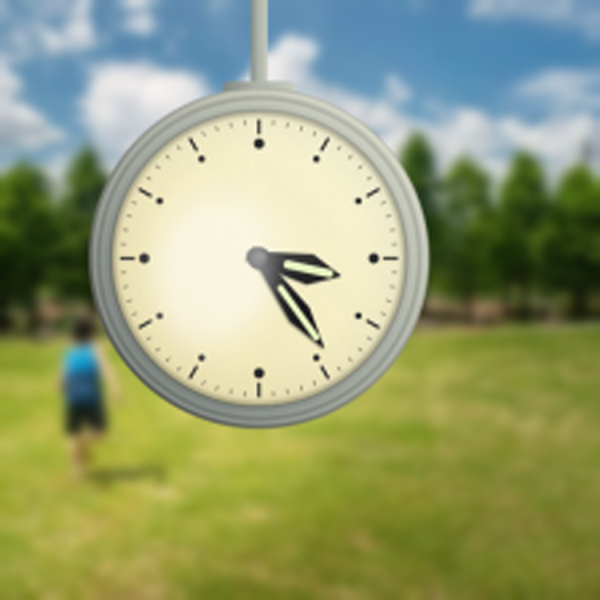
3:24
